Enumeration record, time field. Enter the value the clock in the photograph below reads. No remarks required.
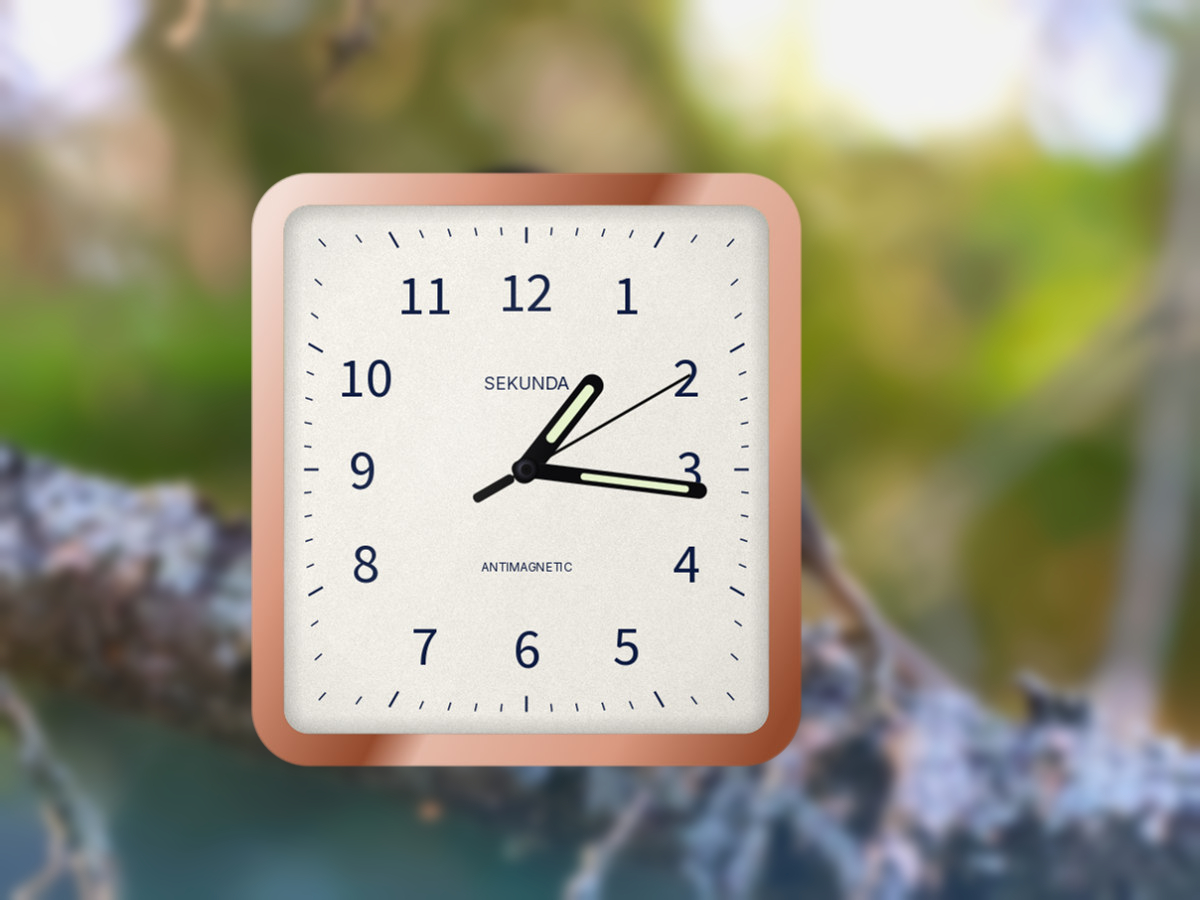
1:16:10
